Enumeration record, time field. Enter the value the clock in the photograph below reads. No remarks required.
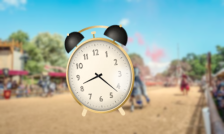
8:22
